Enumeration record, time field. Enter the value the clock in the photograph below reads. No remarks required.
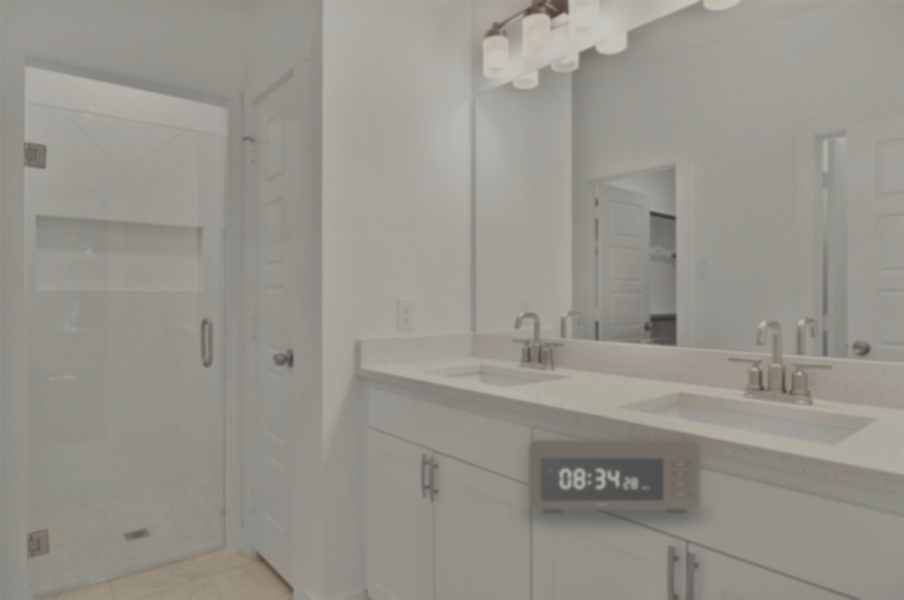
8:34
